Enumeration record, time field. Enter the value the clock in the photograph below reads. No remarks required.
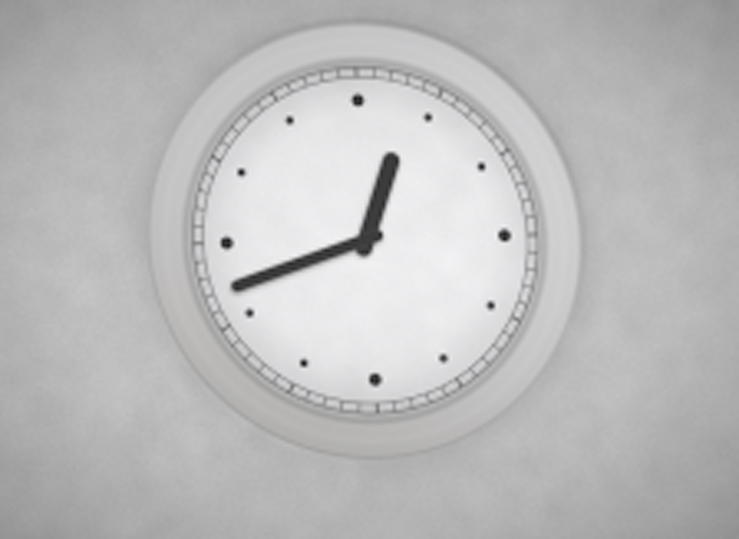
12:42
